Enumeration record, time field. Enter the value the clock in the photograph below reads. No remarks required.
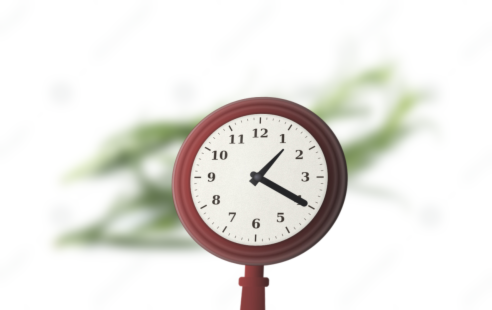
1:20
